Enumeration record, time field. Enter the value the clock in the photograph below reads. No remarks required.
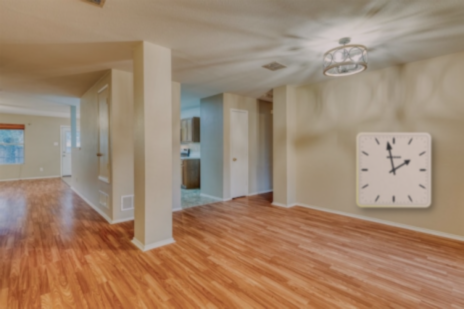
1:58
